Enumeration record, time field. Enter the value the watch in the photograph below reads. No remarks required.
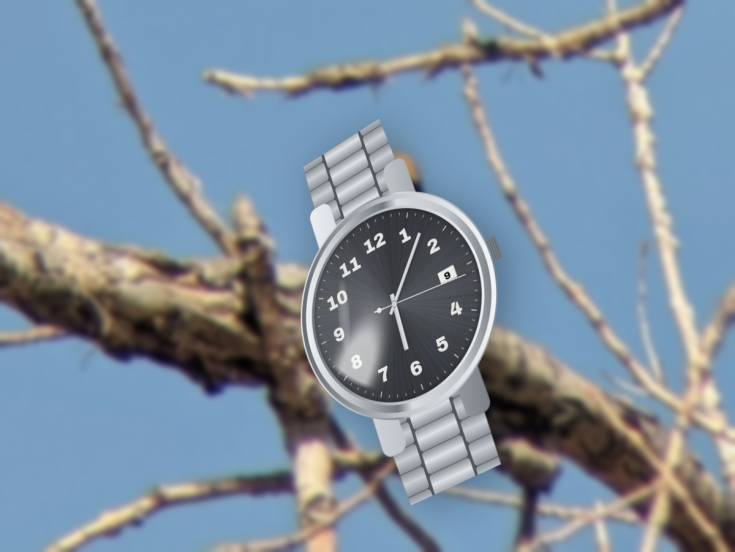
6:07:16
